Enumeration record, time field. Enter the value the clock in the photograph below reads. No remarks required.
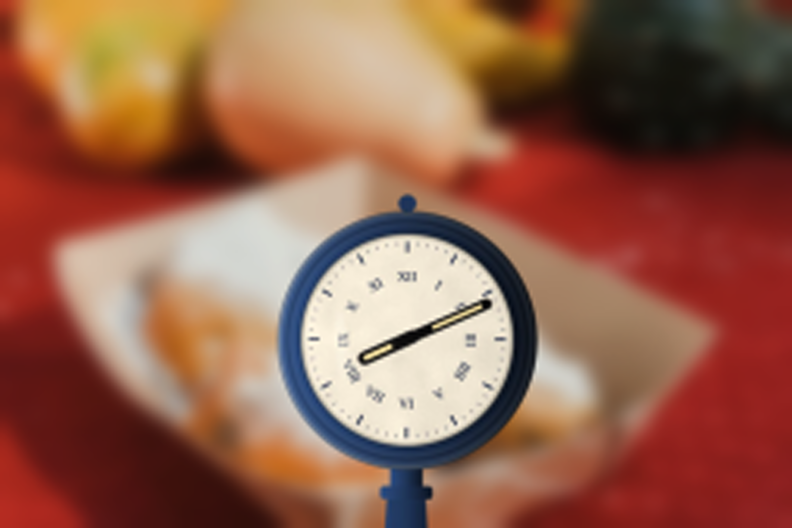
8:11
